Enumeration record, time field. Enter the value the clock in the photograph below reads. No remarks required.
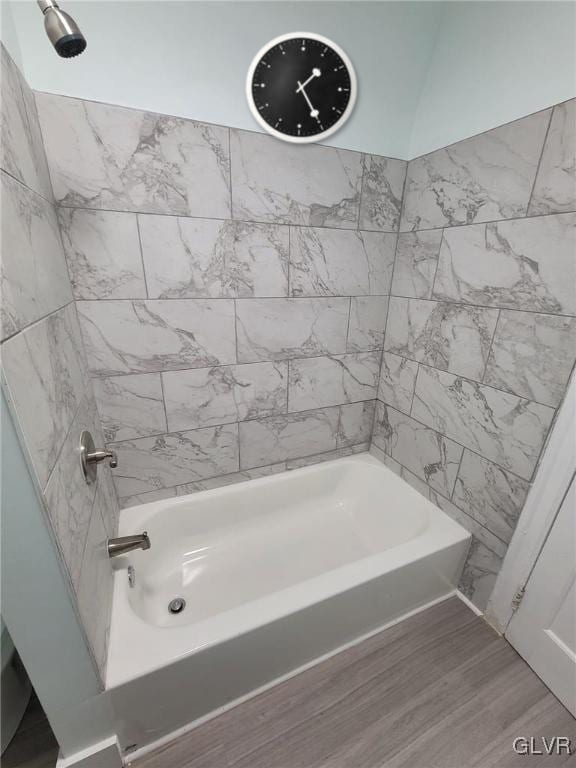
1:25
